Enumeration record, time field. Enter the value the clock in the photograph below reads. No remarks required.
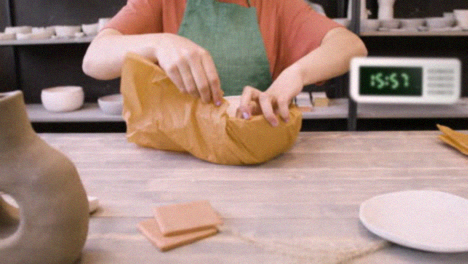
15:57
